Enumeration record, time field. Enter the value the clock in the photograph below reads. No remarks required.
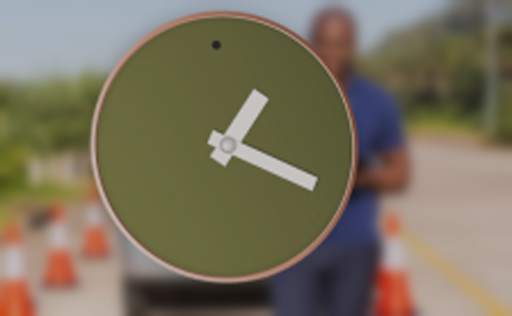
1:20
